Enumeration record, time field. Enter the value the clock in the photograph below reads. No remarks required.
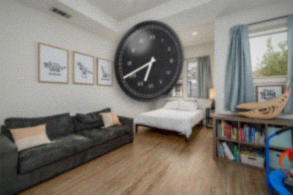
6:41
